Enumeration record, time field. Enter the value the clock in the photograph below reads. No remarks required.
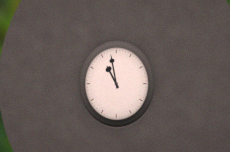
10:58
